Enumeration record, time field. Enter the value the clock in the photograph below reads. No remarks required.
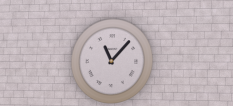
11:07
